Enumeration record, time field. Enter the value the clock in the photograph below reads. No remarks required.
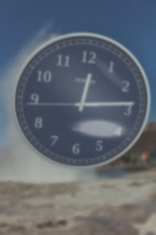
12:13:44
